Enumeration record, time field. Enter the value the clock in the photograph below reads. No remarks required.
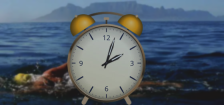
2:03
